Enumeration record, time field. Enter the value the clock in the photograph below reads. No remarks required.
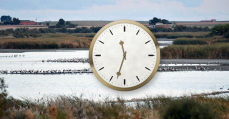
11:33
